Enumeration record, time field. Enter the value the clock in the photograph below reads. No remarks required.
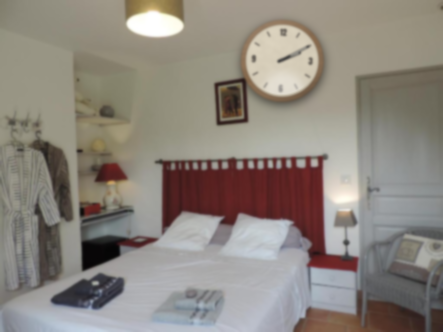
2:10
